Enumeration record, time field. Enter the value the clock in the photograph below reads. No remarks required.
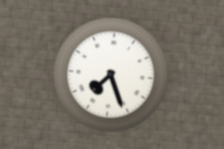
7:26
